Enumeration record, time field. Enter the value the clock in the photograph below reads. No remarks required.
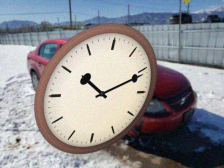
10:11
